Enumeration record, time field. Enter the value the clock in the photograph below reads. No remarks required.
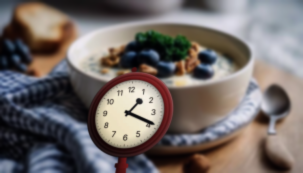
1:19
